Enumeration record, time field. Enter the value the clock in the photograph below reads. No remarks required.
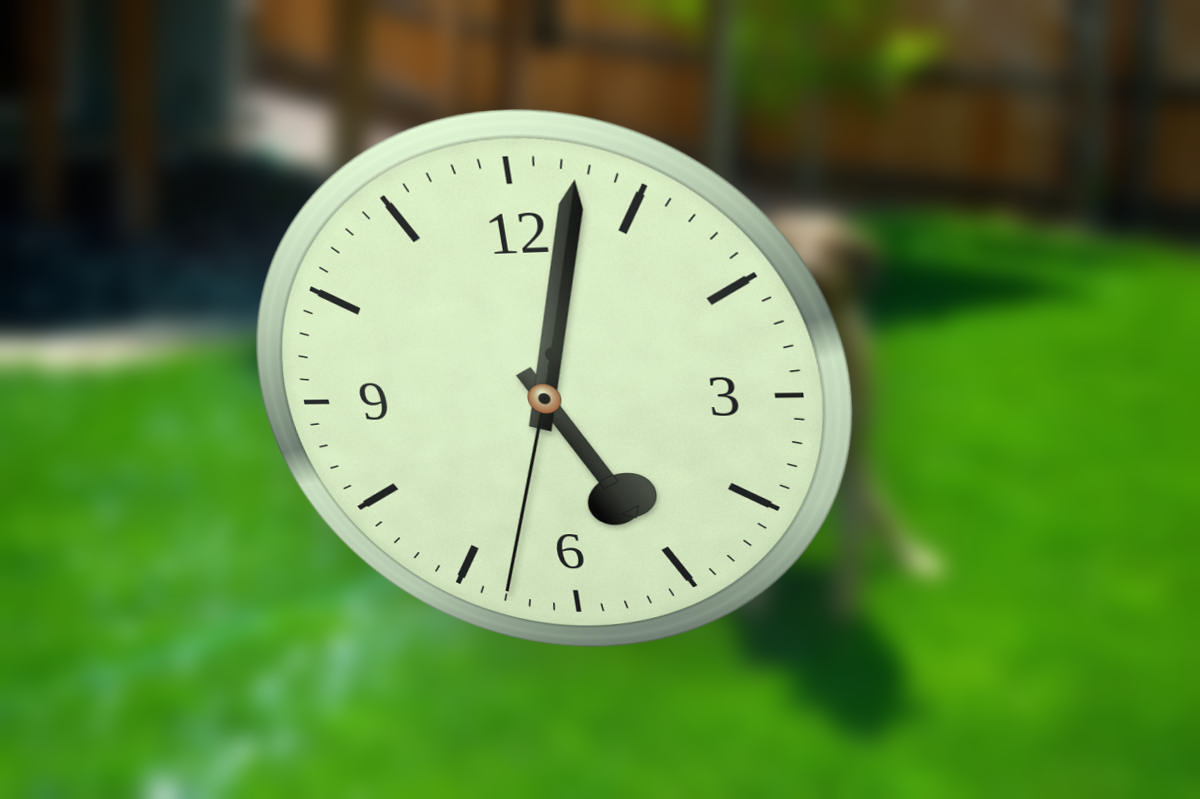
5:02:33
